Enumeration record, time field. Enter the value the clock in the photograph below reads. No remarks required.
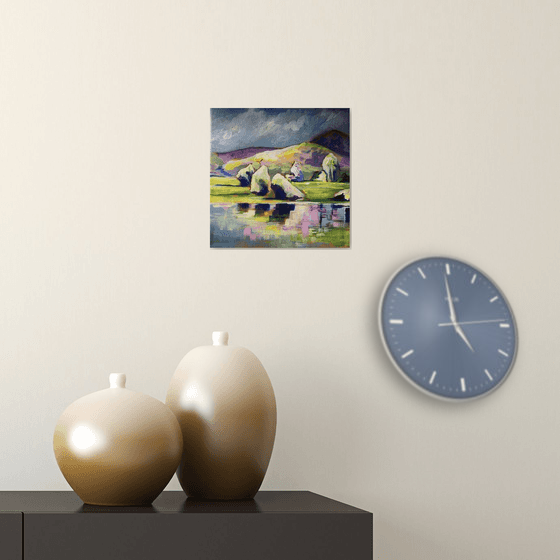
4:59:14
